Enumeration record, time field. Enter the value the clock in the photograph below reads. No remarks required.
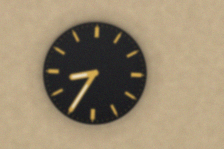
8:35
